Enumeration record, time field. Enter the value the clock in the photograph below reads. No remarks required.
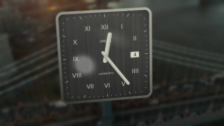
12:24
